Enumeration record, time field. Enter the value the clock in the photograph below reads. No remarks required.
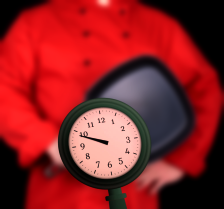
9:49
